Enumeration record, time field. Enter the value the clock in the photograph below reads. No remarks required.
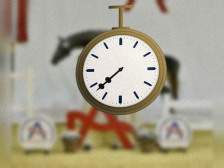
7:38
